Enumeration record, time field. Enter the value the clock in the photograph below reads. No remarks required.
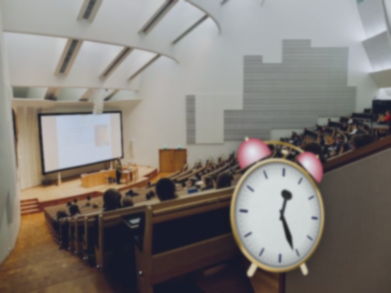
12:26
